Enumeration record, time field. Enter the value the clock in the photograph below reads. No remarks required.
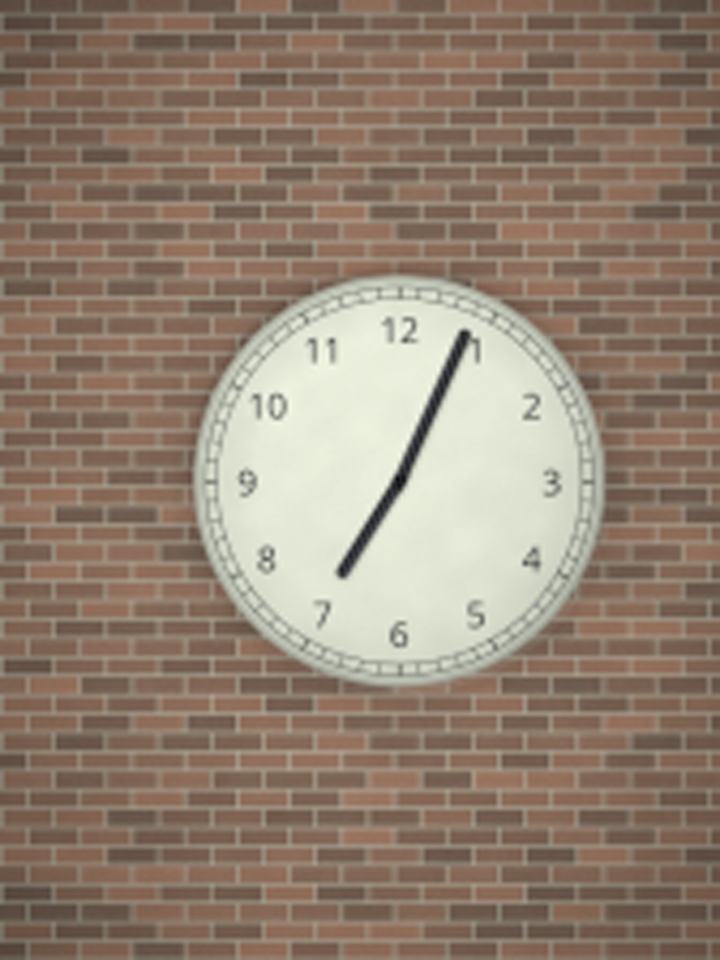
7:04
